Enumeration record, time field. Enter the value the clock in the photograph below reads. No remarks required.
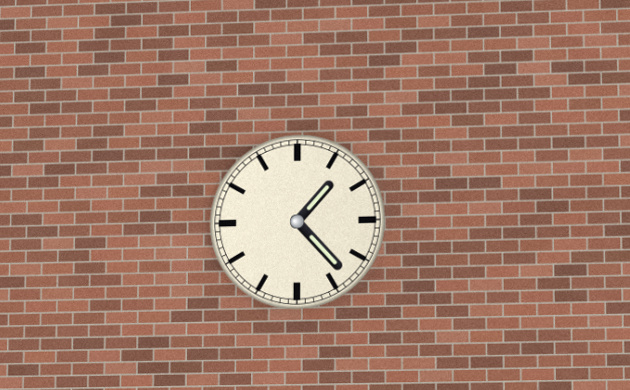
1:23
